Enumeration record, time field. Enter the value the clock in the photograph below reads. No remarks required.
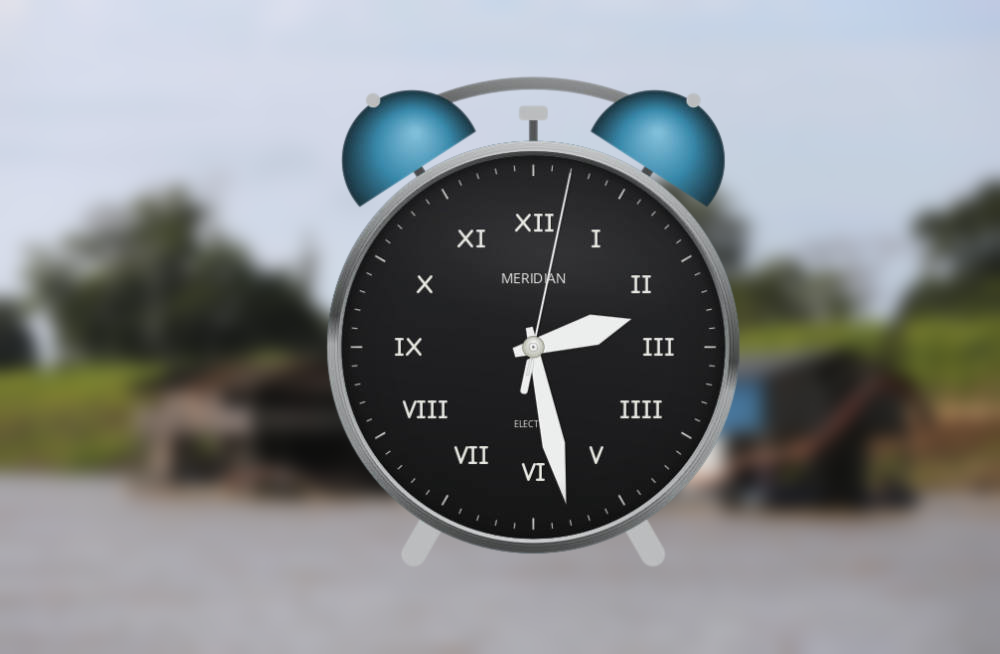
2:28:02
